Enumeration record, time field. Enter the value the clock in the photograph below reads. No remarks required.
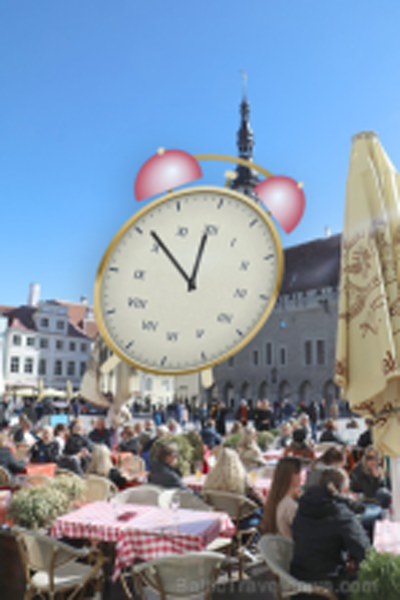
11:51
